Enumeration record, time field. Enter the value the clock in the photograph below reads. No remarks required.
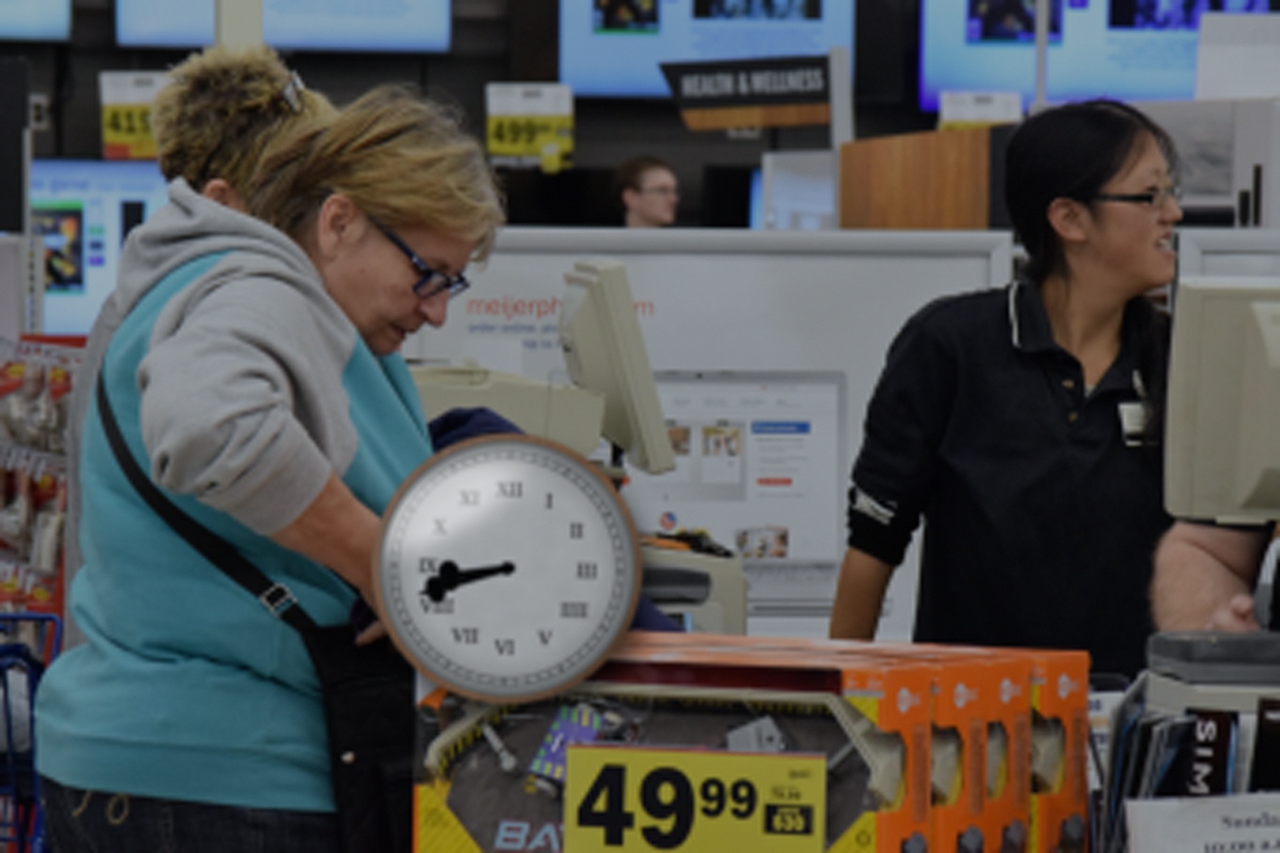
8:42
